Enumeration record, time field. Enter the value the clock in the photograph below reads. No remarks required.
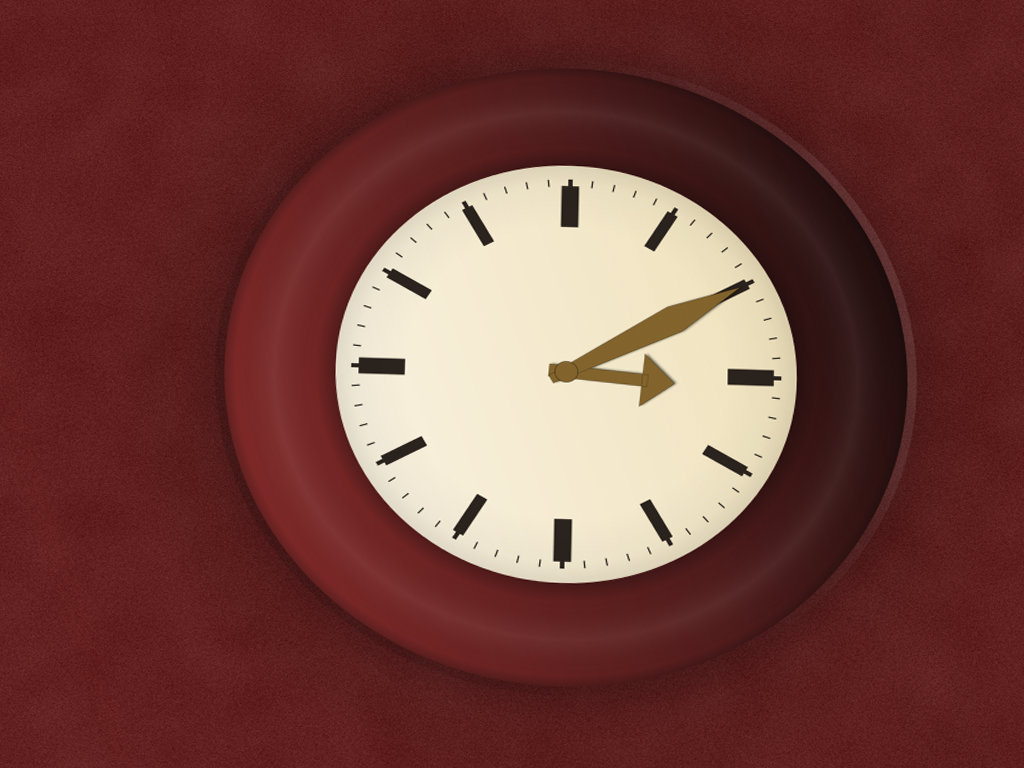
3:10
